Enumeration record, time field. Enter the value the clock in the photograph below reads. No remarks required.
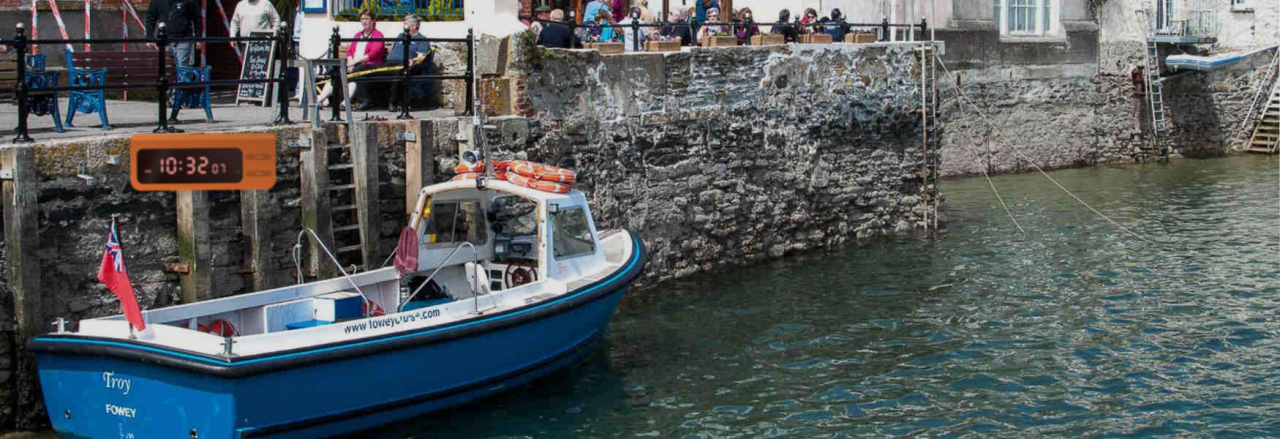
10:32
